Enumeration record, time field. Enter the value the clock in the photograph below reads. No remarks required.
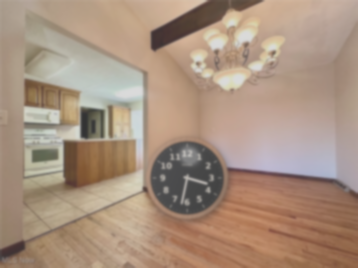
3:32
